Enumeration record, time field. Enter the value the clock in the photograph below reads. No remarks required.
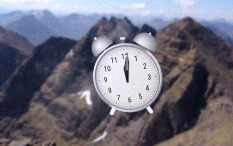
12:01
